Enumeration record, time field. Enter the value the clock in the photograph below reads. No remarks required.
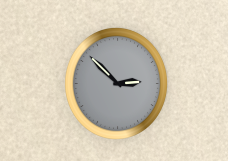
2:52
